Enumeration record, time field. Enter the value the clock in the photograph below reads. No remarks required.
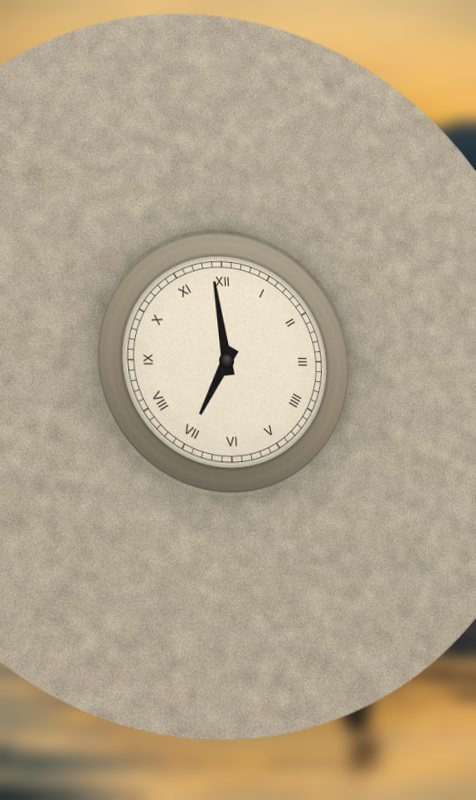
6:59
